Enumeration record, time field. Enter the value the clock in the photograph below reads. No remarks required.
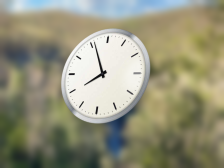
7:56
